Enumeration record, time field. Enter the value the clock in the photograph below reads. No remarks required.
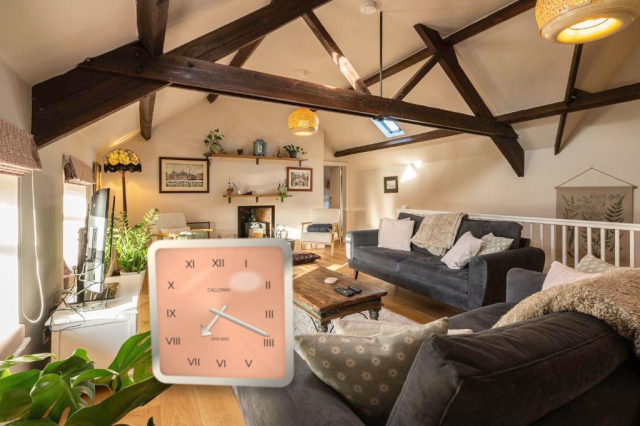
7:19
